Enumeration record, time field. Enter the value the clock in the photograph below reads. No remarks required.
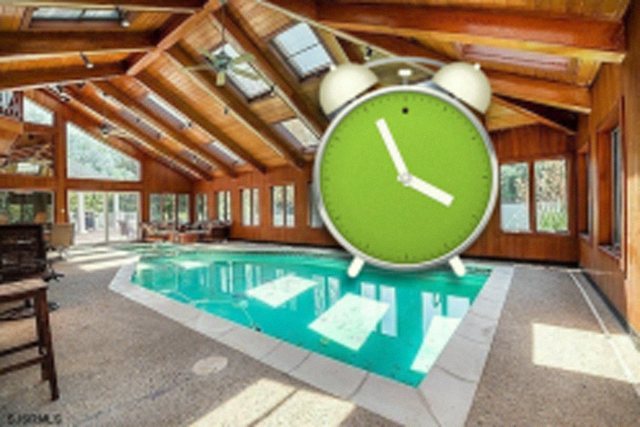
3:56
